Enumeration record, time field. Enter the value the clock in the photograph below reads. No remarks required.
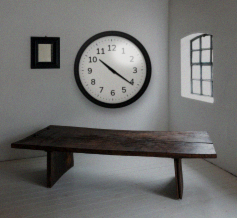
10:21
